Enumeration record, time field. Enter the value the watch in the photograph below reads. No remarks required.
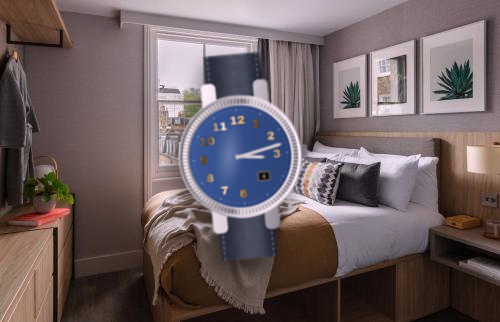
3:13
